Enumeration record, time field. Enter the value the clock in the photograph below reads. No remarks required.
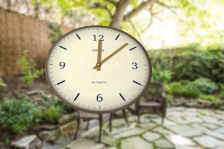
12:08
